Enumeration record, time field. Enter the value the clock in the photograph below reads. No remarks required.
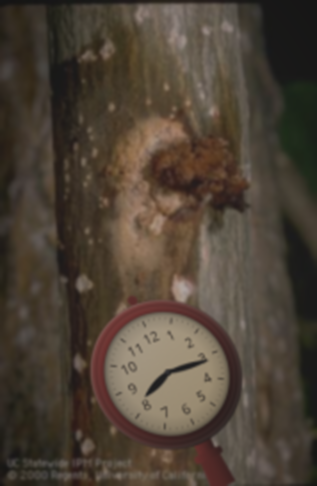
8:16
